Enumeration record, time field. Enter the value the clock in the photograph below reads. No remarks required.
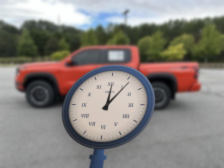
12:06
